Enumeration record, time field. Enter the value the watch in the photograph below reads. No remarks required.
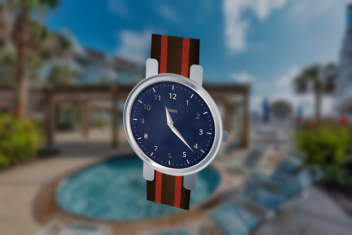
11:22
